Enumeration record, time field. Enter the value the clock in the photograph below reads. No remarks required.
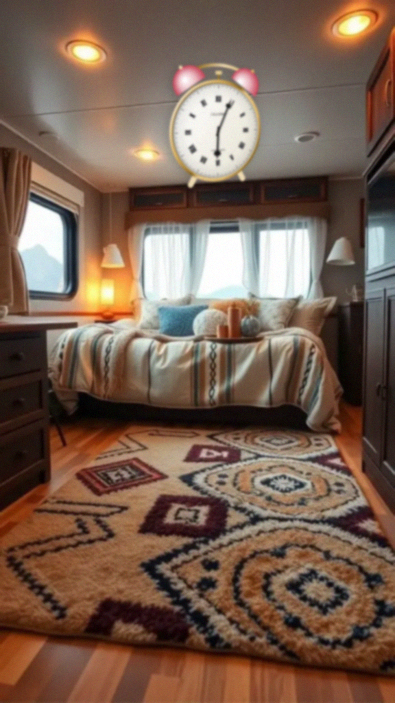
6:04
